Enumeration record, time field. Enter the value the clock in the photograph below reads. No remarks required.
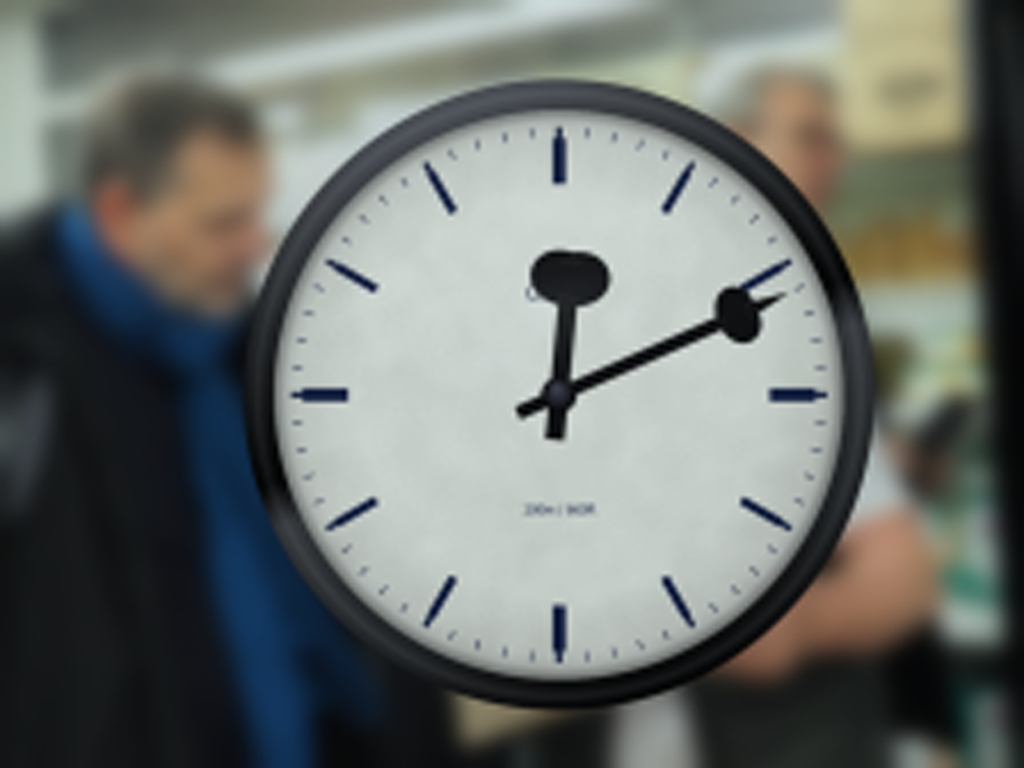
12:11
